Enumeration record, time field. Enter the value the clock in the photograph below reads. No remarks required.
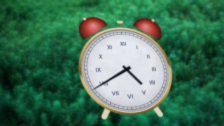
4:40
